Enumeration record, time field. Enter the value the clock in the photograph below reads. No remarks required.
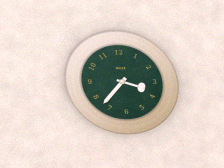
3:37
